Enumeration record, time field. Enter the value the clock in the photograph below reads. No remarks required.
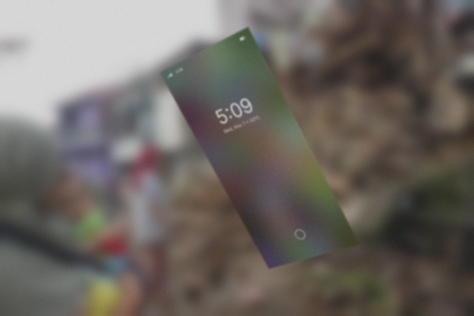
5:09
